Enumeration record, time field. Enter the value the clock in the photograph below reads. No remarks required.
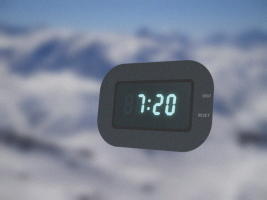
7:20
